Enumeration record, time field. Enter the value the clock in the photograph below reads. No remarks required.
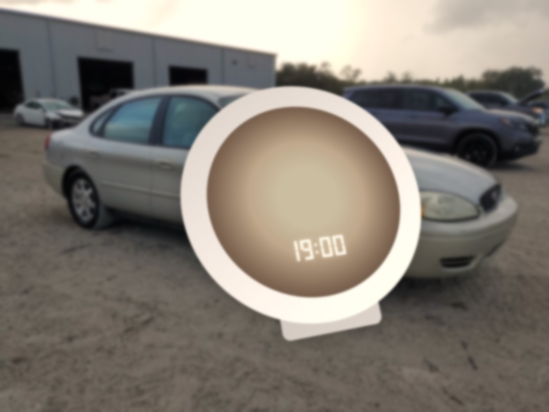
19:00
